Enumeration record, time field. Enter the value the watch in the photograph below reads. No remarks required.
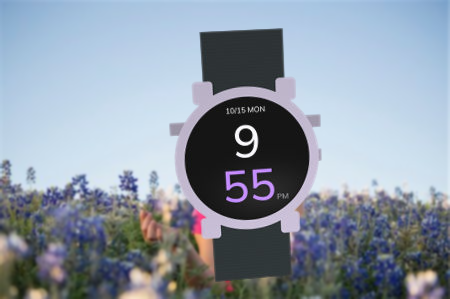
9:55
